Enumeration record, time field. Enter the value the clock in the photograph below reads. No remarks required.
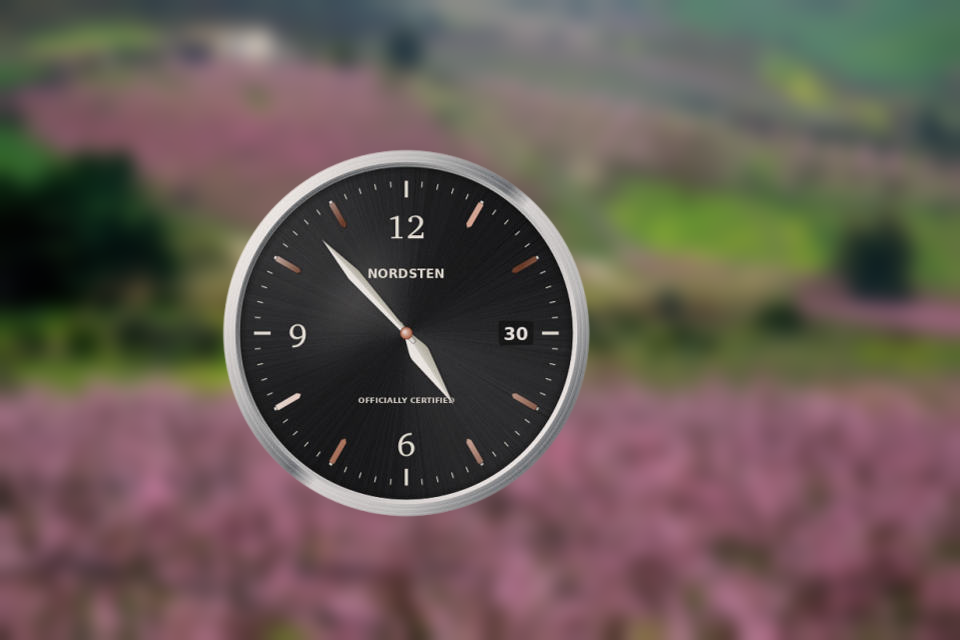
4:53
